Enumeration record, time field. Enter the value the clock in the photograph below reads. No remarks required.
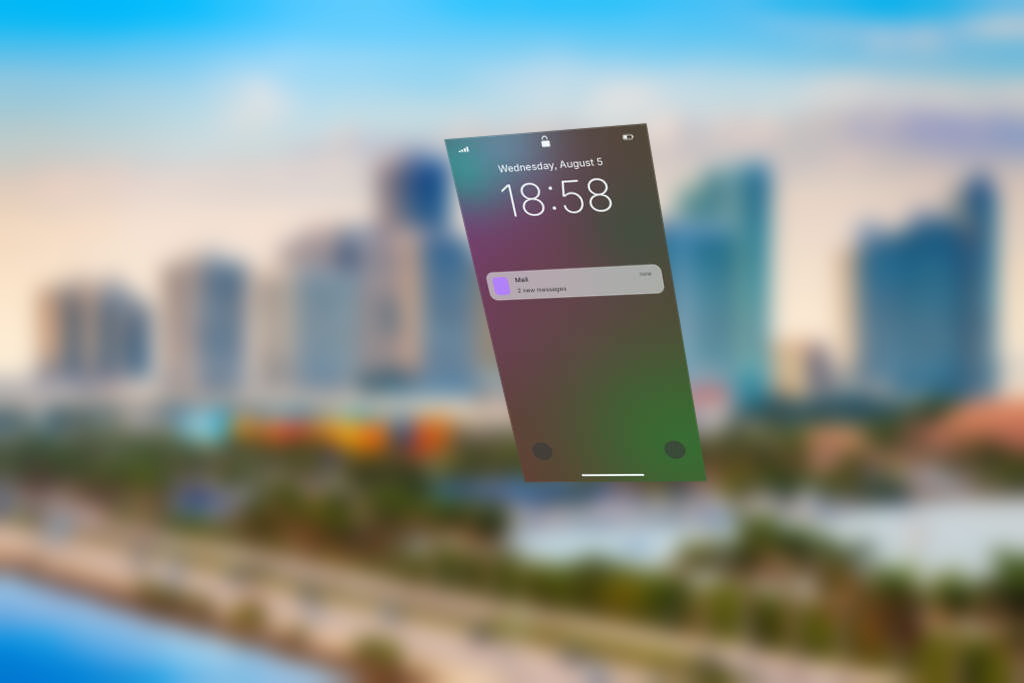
18:58
